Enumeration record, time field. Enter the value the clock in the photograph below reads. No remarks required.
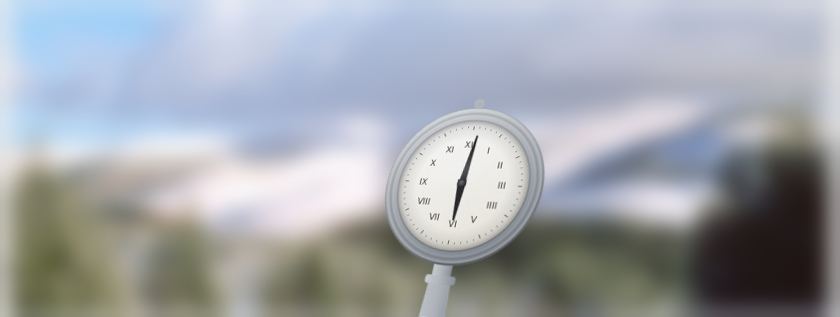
6:01
